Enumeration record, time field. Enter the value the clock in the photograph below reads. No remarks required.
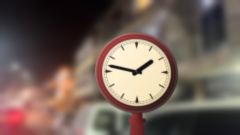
1:47
